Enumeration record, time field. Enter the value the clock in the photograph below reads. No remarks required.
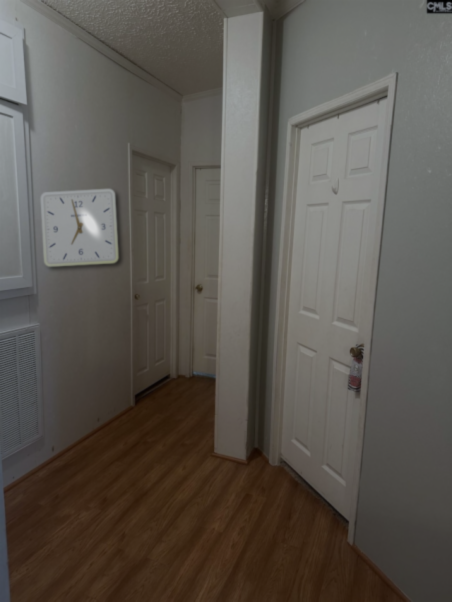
6:58
